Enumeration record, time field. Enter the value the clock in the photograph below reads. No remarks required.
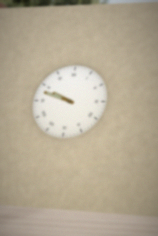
9:48
